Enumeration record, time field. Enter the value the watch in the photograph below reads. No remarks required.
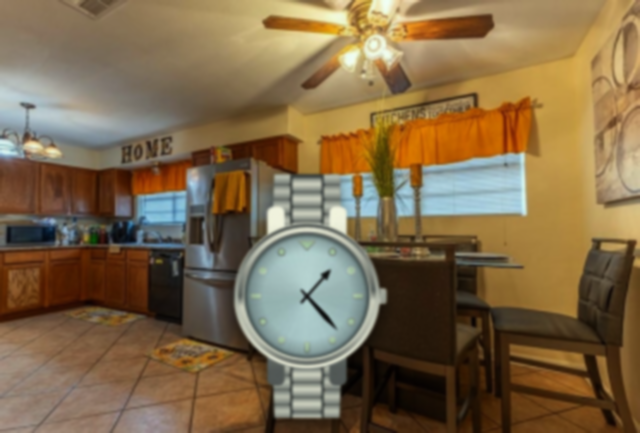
1:23
